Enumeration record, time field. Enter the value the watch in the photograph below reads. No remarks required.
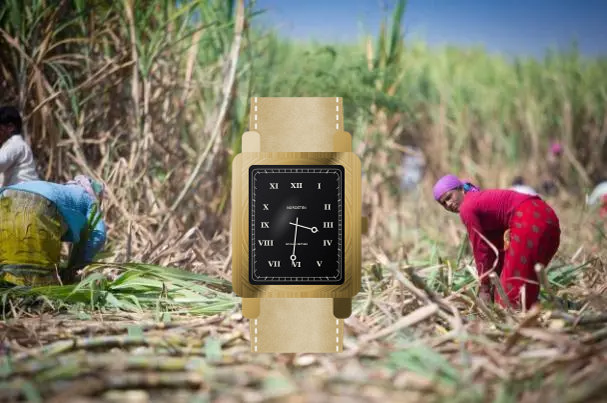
3:31
